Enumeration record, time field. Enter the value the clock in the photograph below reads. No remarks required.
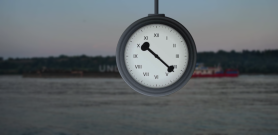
10:22
